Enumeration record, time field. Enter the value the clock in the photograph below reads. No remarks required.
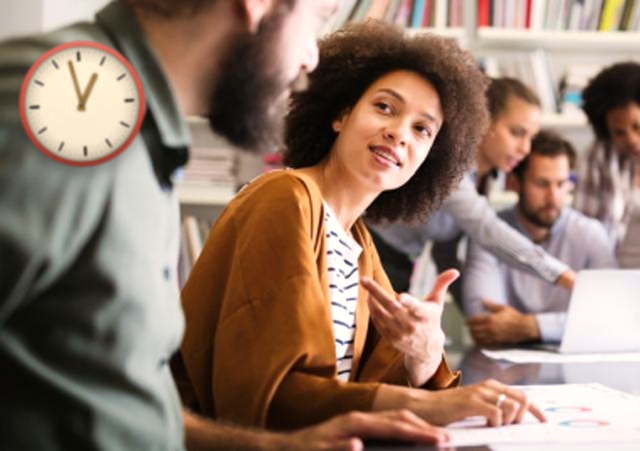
12:58
